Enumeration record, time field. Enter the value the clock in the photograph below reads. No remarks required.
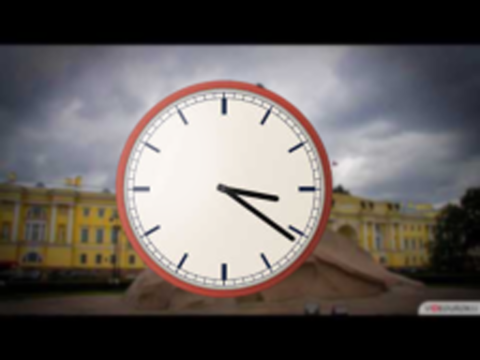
3:21
